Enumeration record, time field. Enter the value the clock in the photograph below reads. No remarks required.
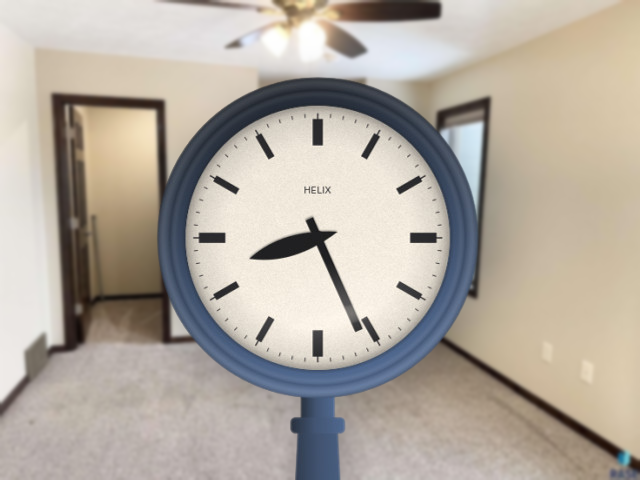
8:26
